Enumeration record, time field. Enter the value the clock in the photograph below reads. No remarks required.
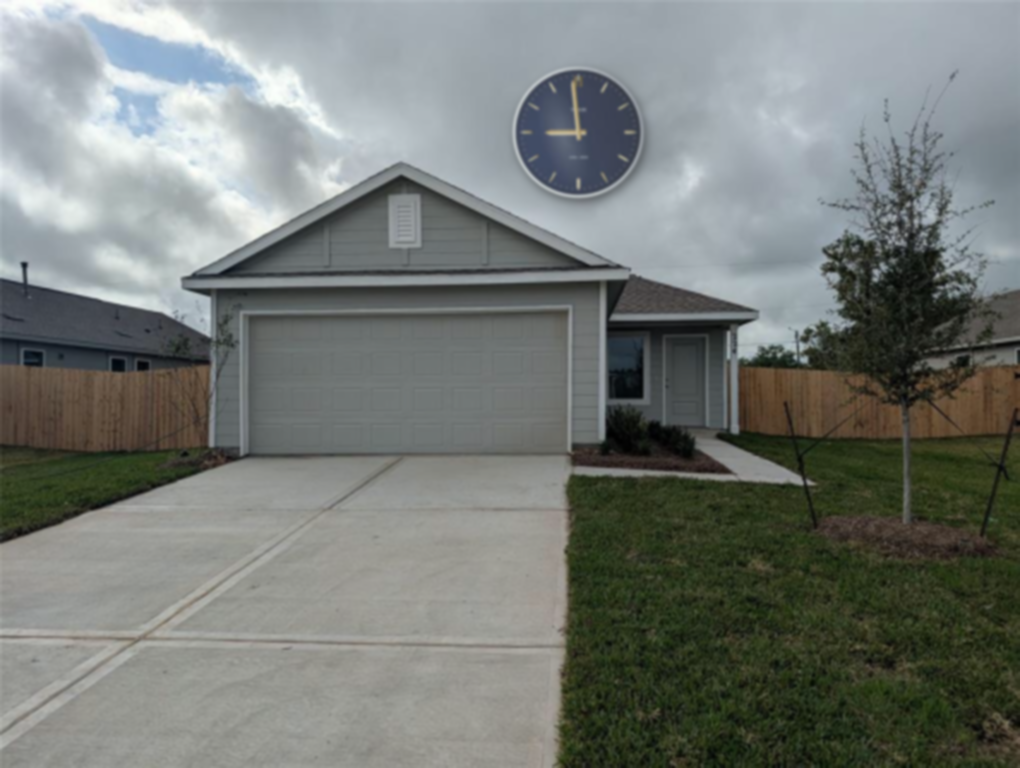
8:59
